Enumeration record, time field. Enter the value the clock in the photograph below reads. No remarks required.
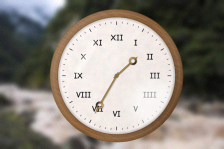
1:35
